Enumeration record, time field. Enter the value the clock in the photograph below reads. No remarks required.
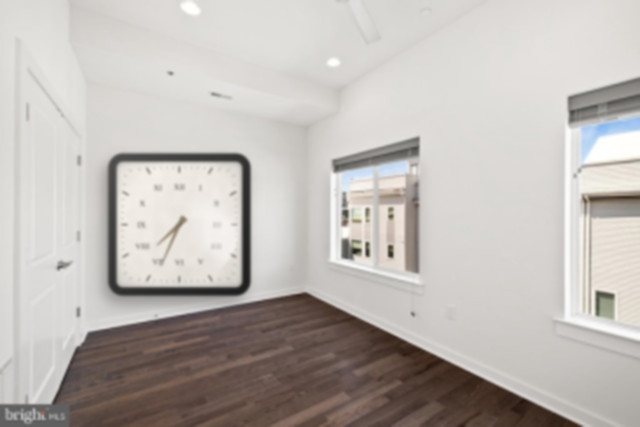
7:34
